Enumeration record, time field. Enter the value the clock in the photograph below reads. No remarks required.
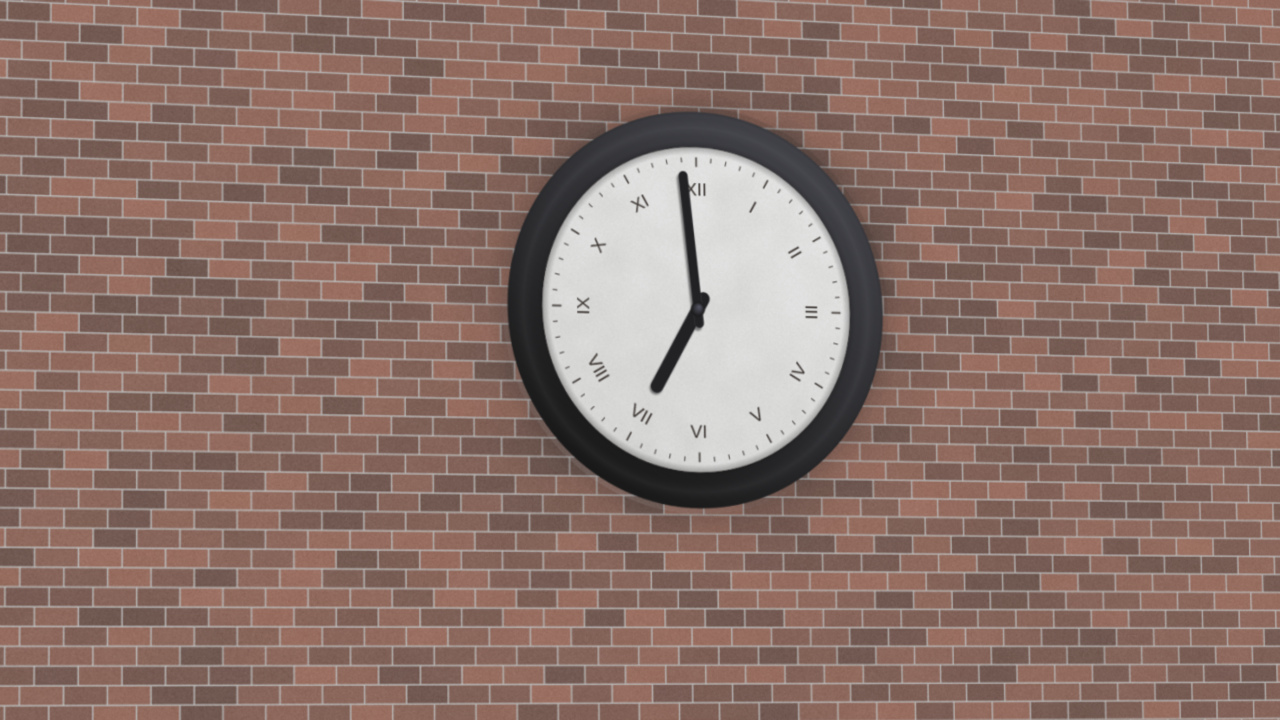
6:59
